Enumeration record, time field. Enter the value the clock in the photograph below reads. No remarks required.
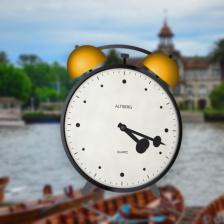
4:18
